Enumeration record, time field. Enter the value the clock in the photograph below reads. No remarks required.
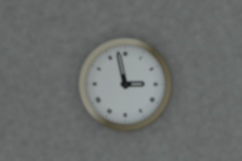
2:58
